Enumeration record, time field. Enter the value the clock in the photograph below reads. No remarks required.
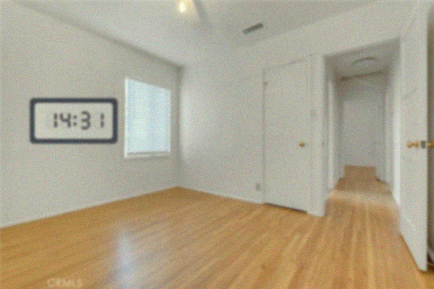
14:31
